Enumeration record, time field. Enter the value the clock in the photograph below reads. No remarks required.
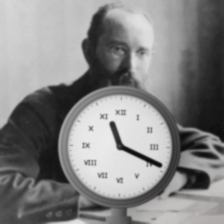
11:19
